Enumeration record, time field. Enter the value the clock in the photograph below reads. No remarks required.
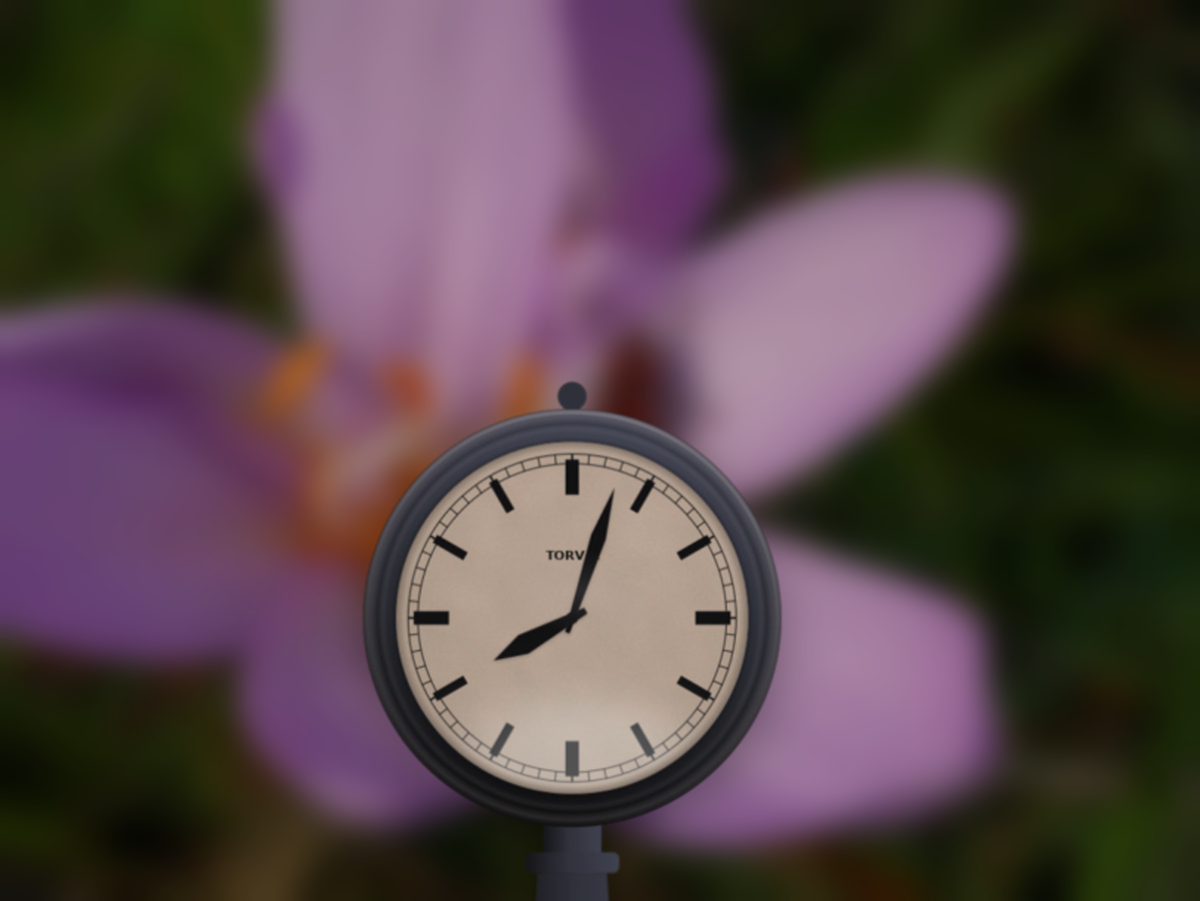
8:03
